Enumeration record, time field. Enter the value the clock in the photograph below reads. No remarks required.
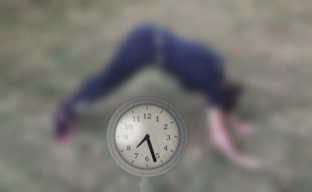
7:27
